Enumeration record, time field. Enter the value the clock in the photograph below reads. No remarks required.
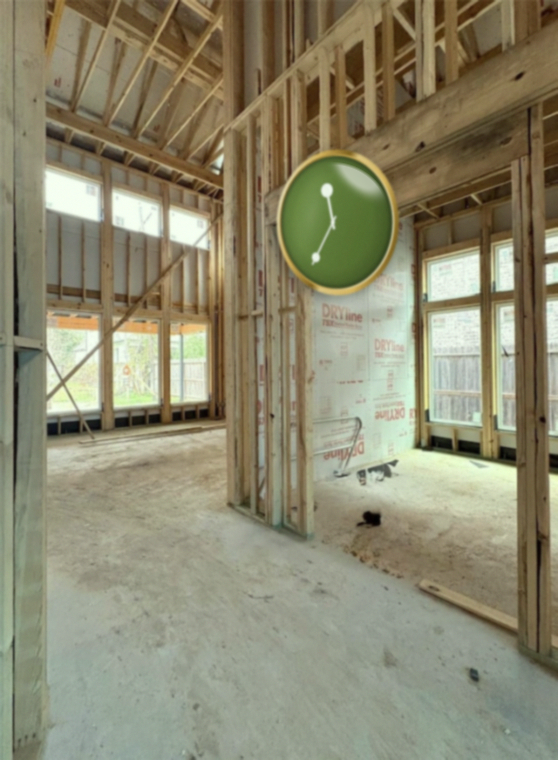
11:35
